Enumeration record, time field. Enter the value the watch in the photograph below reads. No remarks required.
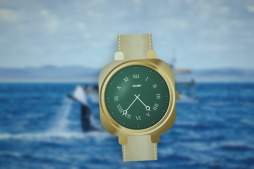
4:37
